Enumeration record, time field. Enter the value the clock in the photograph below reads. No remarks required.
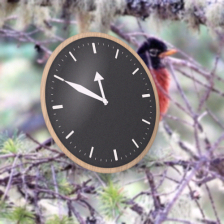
11:50
